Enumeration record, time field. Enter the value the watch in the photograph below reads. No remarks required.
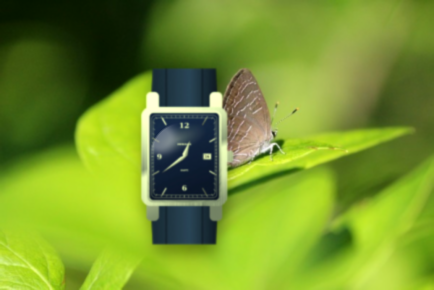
12:39
